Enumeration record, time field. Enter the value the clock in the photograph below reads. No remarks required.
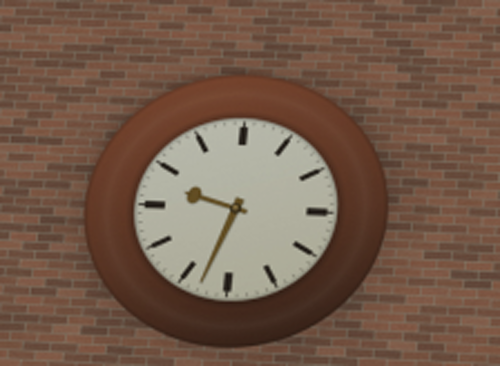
9:33
